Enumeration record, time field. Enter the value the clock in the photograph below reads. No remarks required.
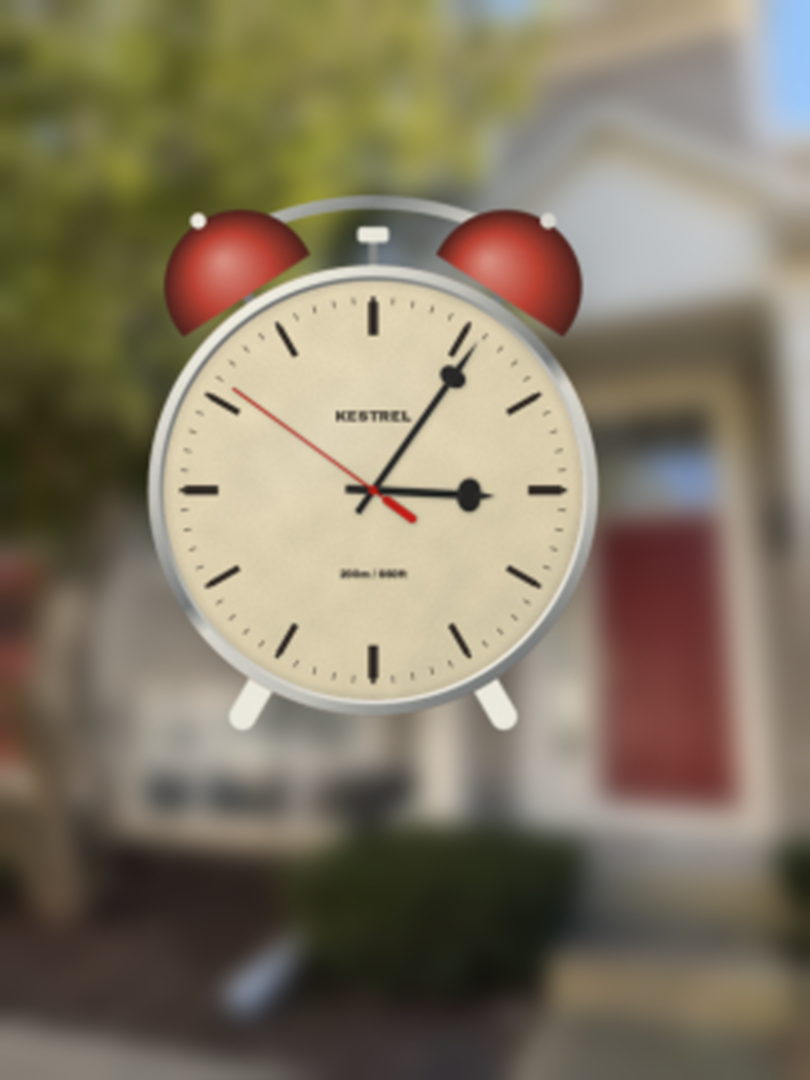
3:05:51
